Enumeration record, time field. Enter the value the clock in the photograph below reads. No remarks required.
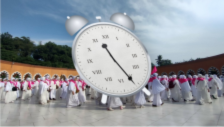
11:26
